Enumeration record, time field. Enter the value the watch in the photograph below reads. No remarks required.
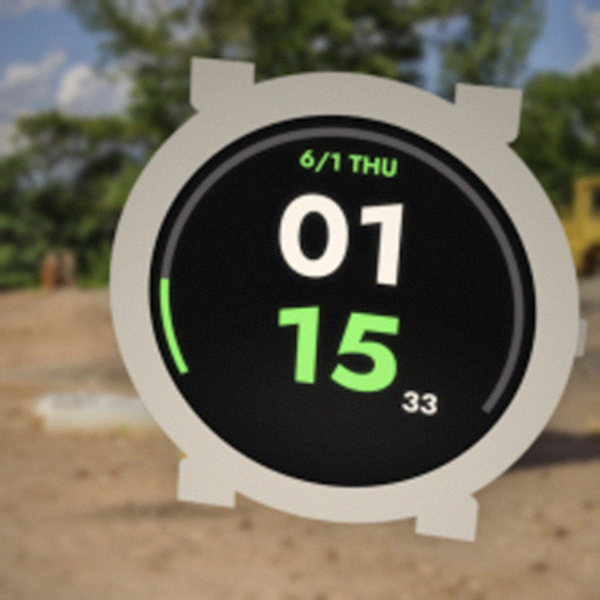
1:15:33
